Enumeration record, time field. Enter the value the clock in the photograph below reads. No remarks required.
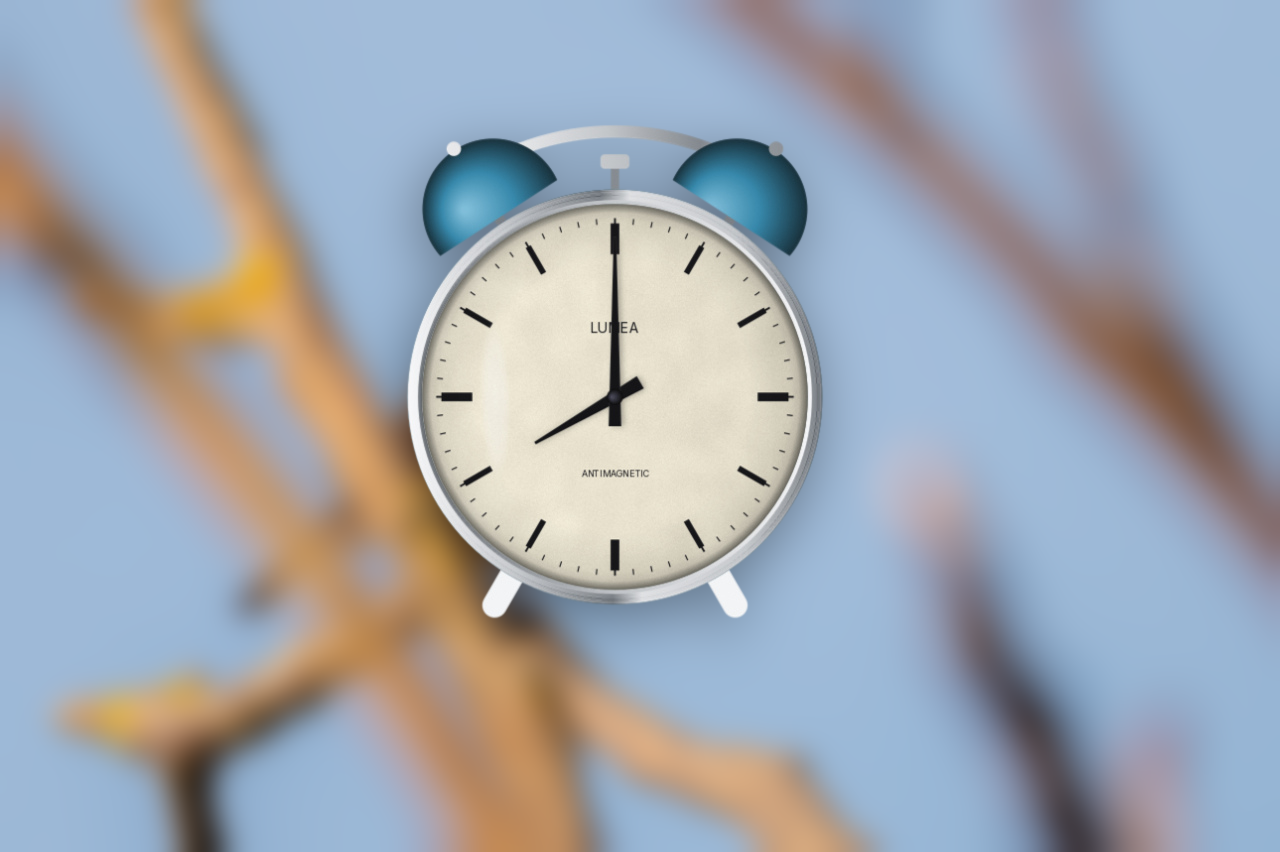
8:00
